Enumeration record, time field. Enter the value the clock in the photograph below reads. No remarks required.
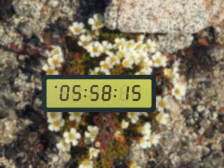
5:58:15
